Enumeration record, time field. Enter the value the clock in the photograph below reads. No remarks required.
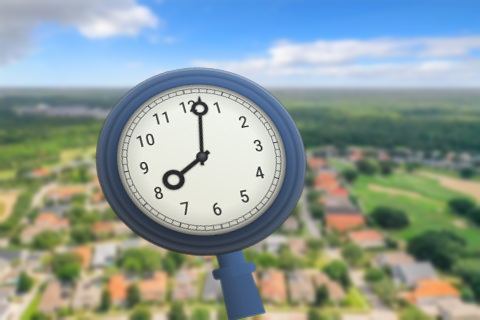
8:02
